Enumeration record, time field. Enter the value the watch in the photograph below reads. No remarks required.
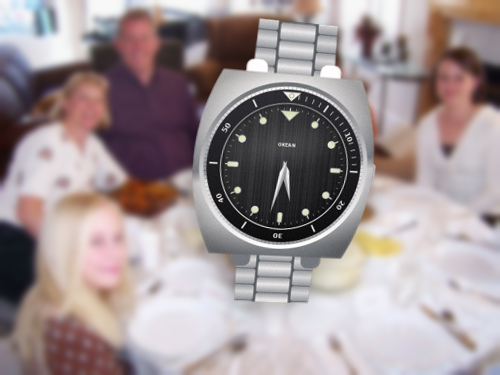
5:32
